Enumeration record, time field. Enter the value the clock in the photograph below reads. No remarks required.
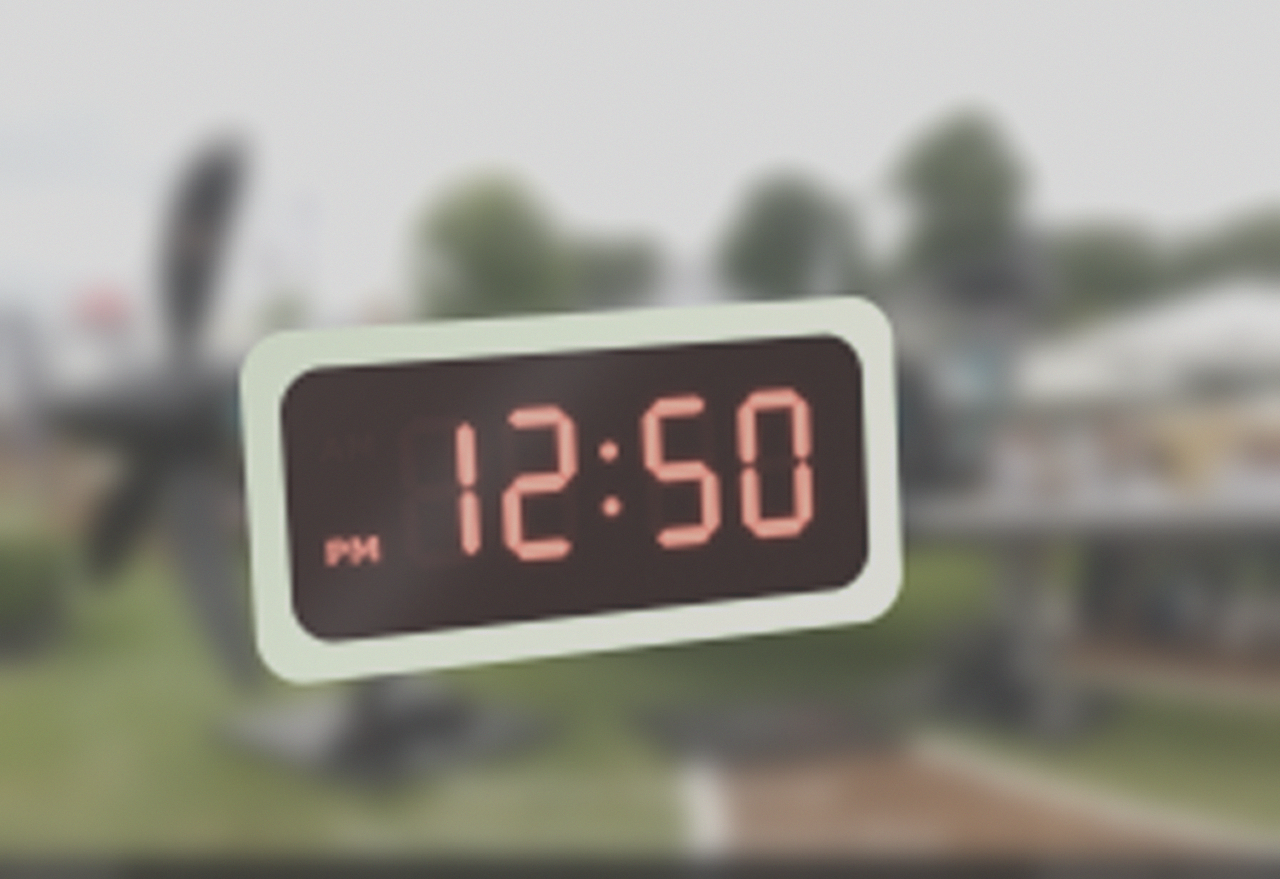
12:50
